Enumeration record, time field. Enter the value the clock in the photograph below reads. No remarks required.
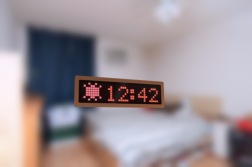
12:42
